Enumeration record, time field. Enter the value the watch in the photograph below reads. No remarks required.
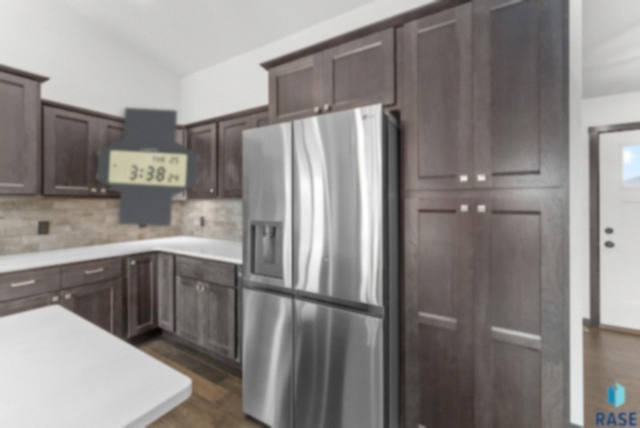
3:38
